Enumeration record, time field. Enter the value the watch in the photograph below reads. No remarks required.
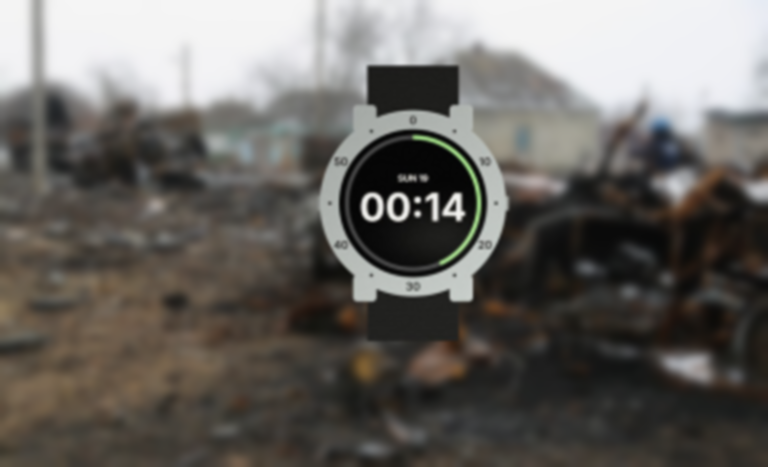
0:14
